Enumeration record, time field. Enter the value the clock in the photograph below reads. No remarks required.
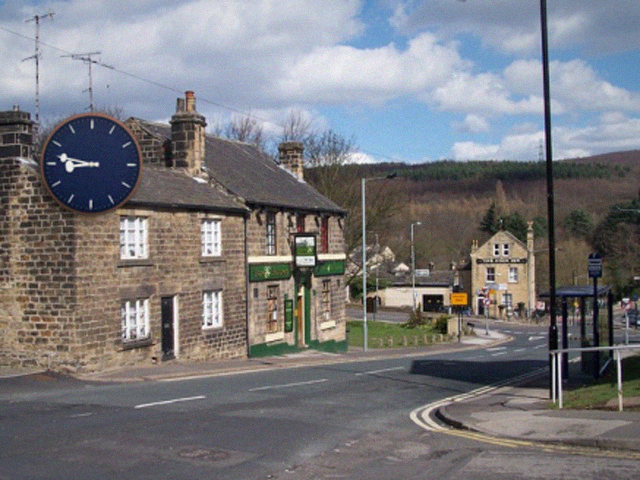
8:47
